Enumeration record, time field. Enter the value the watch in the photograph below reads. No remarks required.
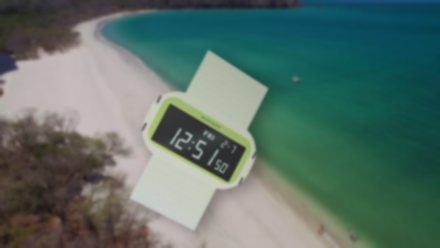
12:51
